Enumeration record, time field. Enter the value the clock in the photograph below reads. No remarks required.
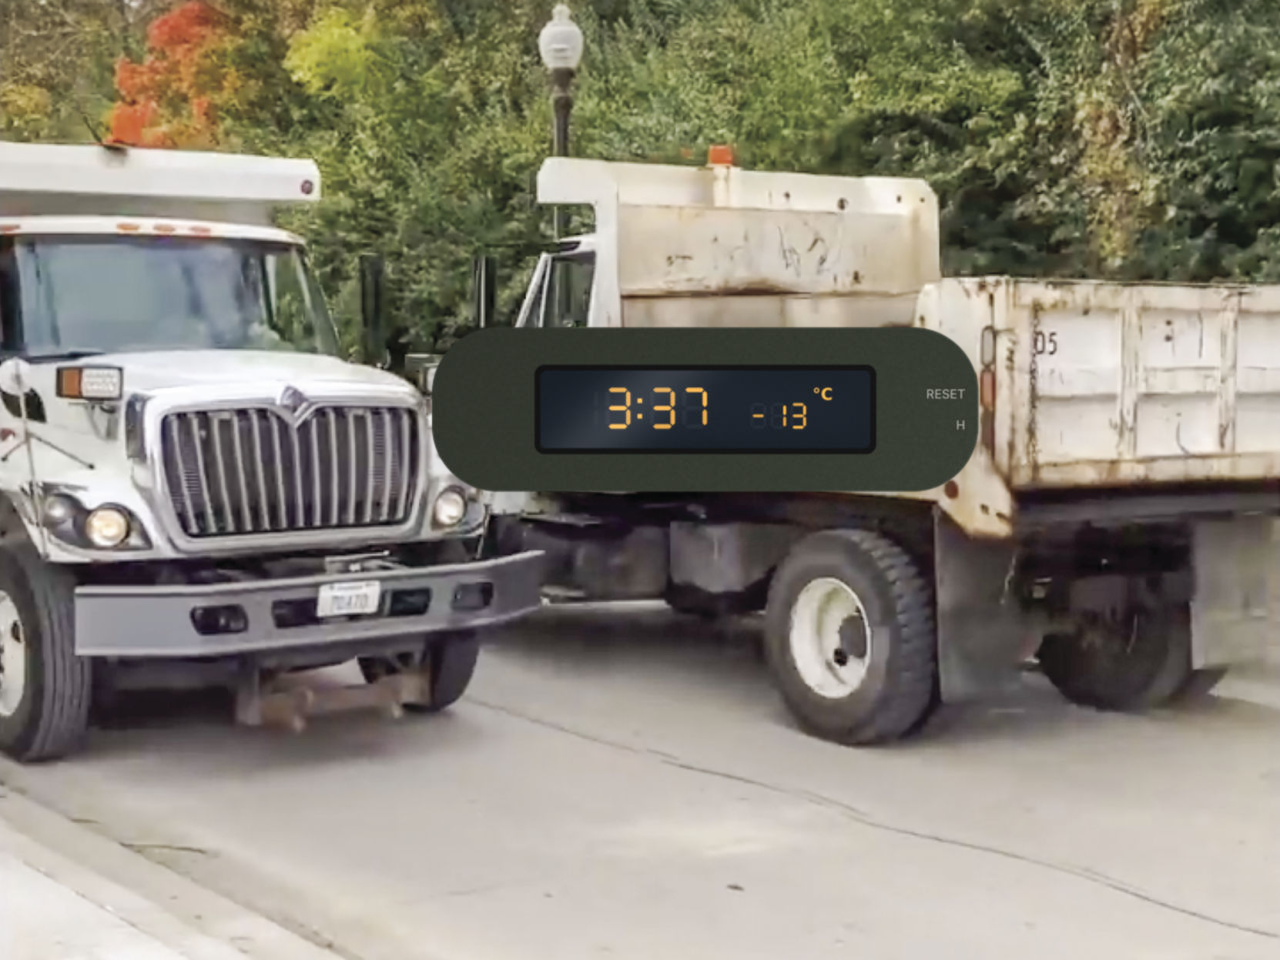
3:37
